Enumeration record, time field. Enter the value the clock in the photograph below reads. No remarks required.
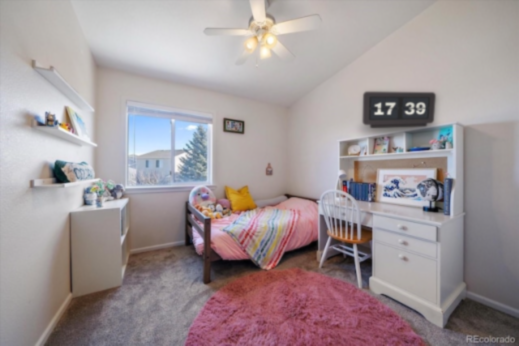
17:39
